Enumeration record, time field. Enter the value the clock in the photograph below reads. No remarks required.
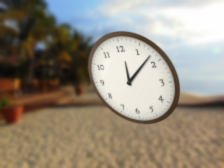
12:08
